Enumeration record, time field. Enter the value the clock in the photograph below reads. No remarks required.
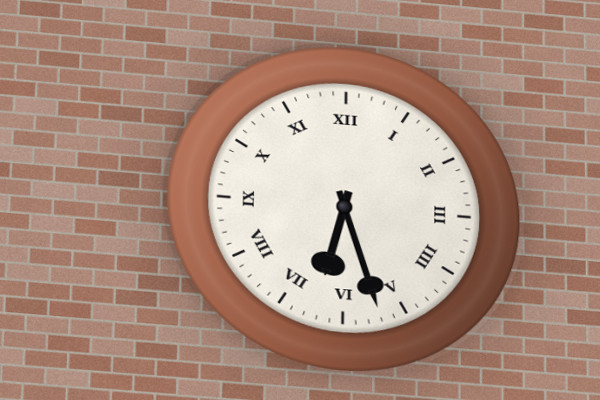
6:27
